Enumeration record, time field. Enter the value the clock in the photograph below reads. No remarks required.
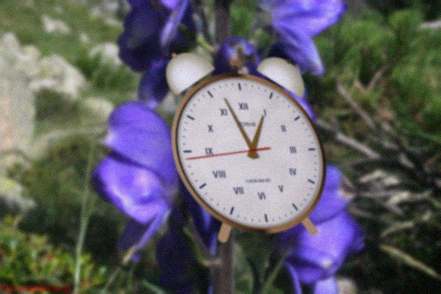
12:56:44
